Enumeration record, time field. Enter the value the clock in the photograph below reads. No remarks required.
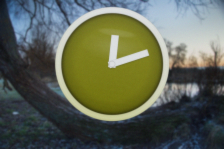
12:12
